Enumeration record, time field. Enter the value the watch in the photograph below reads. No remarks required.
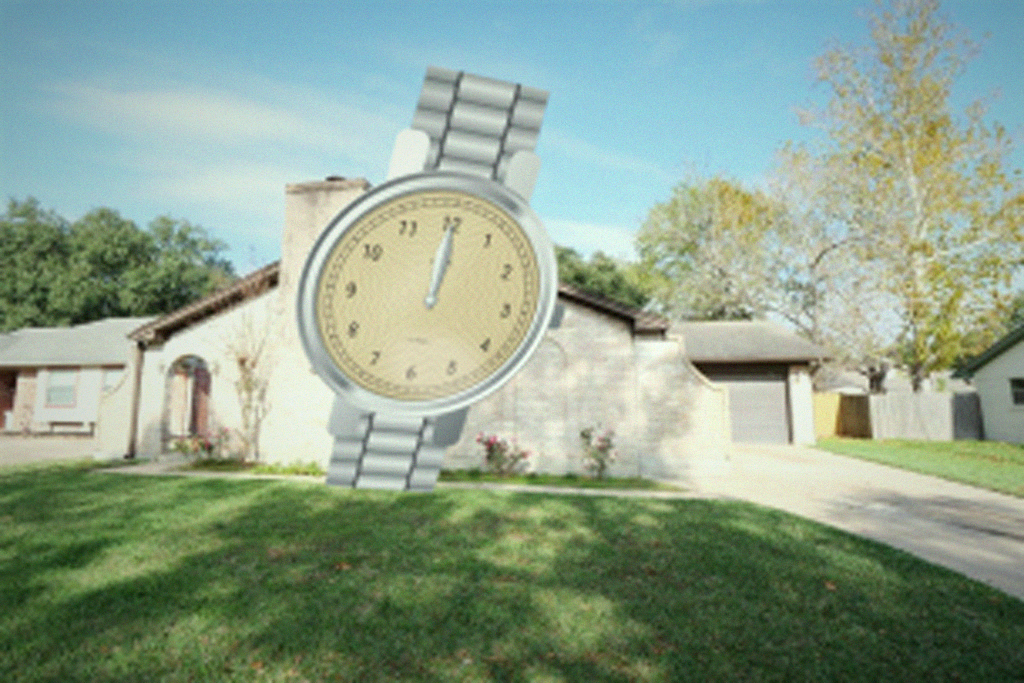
12:00
